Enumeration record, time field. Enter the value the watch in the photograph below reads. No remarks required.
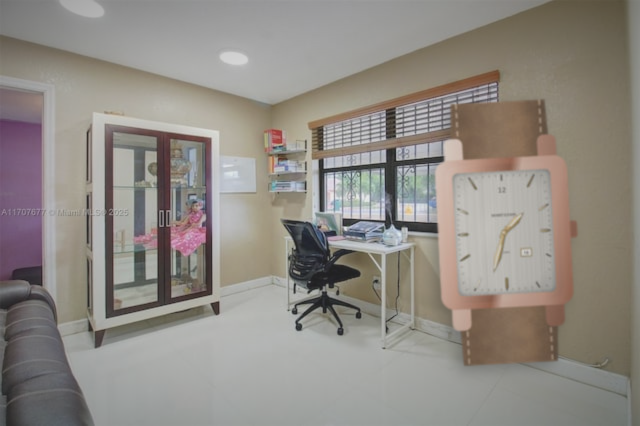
1:33
